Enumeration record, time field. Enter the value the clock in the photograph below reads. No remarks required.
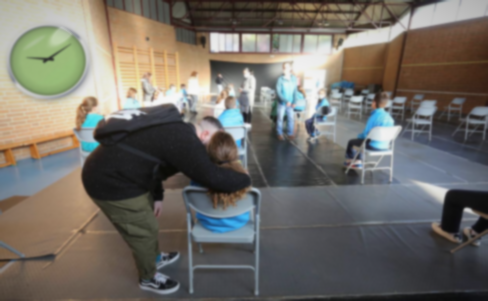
9:09
